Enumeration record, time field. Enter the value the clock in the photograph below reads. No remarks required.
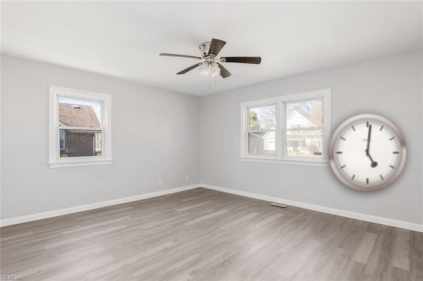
5:01
